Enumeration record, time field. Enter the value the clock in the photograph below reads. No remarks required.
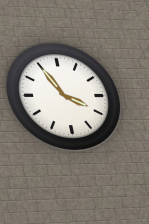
3:55
